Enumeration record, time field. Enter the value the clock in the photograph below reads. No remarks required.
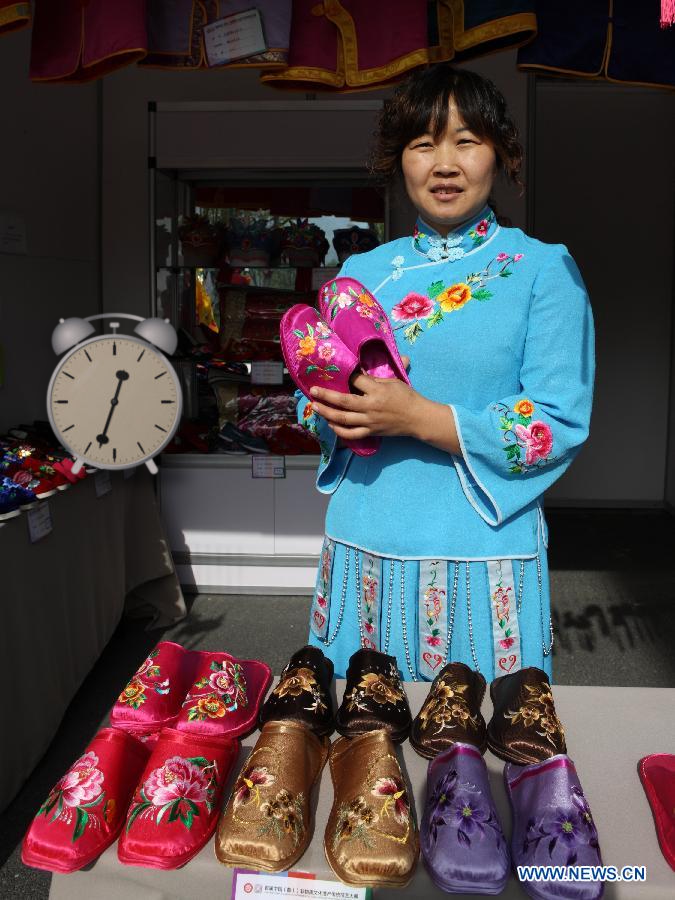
12:33
